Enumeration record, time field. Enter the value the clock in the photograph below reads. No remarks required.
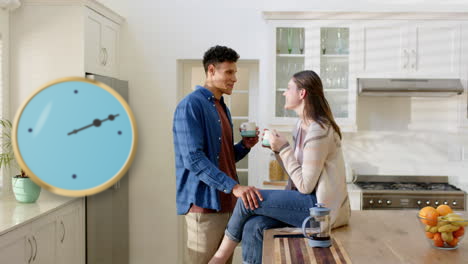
2:11
